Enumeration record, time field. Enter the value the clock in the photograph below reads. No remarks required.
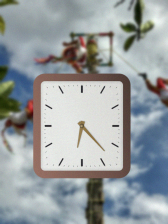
6:23
